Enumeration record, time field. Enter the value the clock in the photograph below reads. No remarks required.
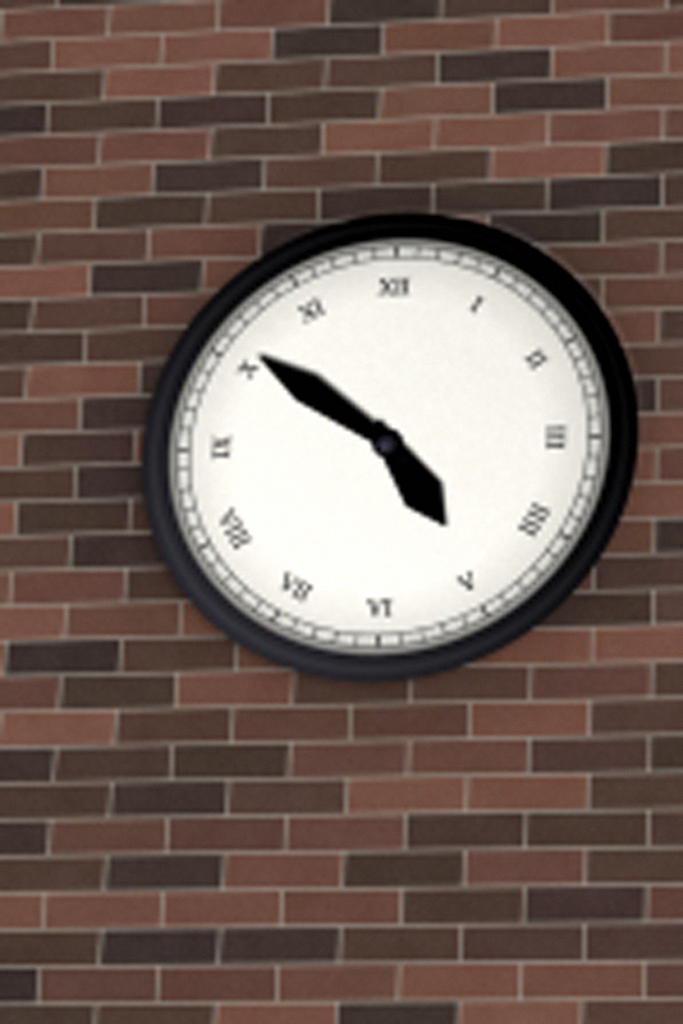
4:51
